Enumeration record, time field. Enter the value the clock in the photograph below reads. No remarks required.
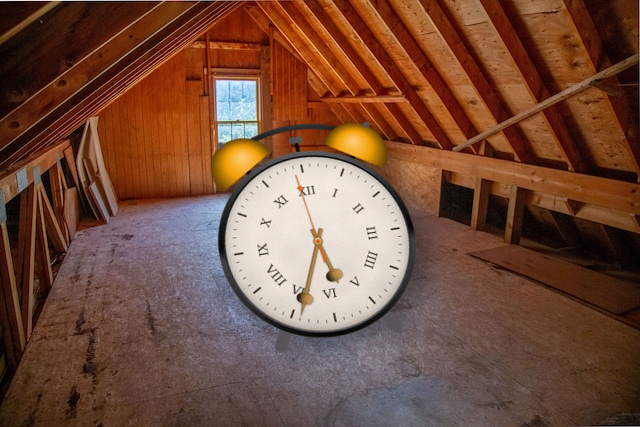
5:33:59
